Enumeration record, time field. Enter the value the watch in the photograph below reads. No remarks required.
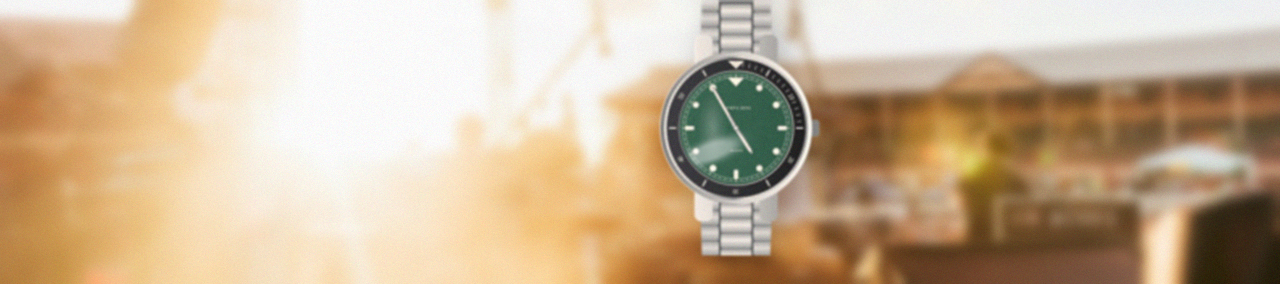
4:55
